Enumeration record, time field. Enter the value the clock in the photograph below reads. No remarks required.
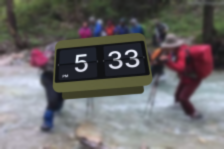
5:33
